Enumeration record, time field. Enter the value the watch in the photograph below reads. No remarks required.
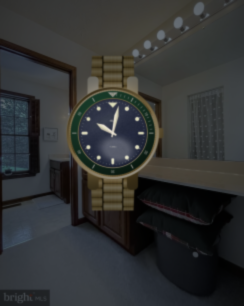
10:02
